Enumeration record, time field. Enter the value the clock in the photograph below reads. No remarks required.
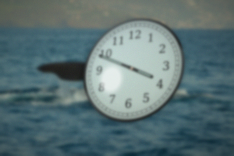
3:49
